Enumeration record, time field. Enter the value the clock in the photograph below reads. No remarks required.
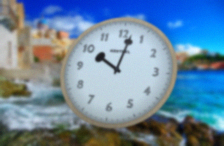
10:02
